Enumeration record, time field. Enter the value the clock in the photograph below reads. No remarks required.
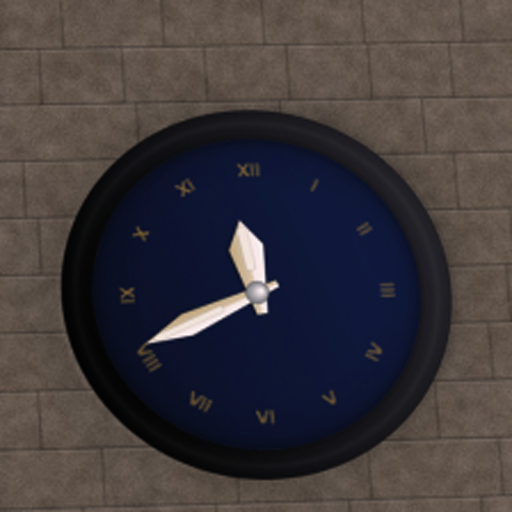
11:41
